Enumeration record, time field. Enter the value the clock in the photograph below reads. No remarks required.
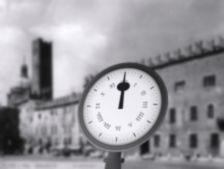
12:00
